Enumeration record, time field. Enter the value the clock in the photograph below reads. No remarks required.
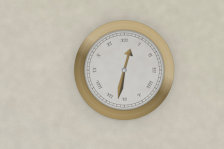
12:32
